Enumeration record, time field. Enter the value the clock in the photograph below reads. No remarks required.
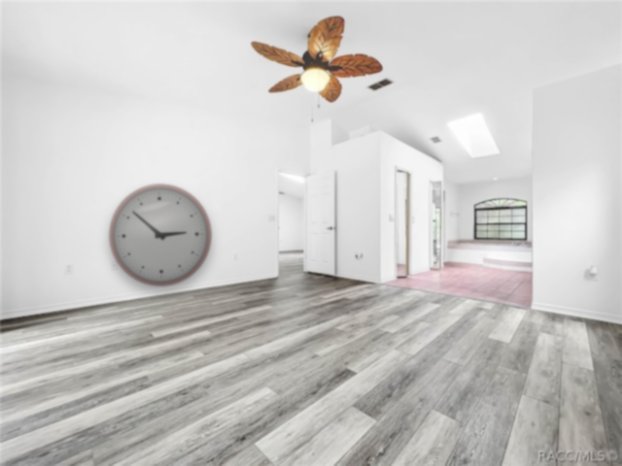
2:52
